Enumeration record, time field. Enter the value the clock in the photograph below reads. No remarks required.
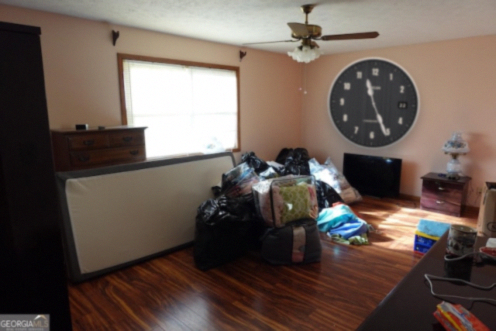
11:26
